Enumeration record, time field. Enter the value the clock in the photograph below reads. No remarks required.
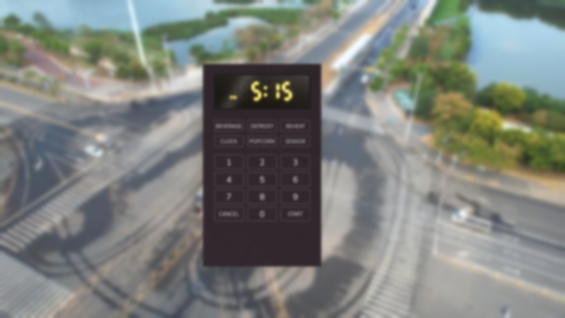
5:15
